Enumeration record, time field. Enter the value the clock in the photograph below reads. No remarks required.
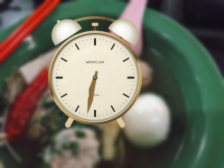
6:32
